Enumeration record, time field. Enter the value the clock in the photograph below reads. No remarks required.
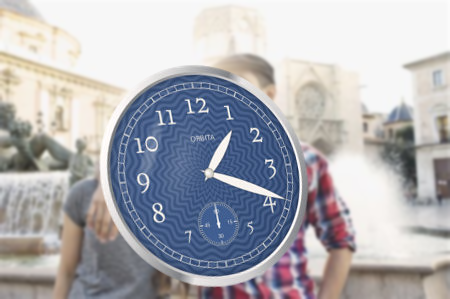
1:19
